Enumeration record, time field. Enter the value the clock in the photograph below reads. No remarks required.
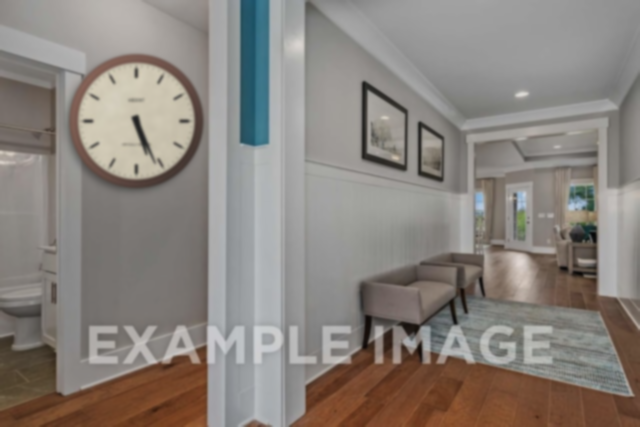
5:26
